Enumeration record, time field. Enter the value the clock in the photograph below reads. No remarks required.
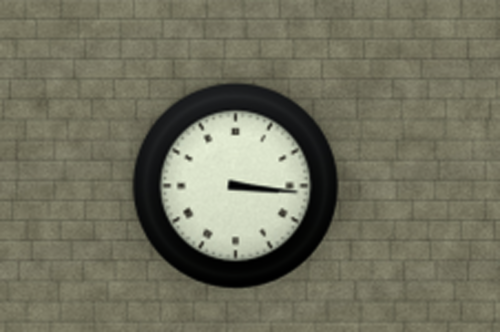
3:16
